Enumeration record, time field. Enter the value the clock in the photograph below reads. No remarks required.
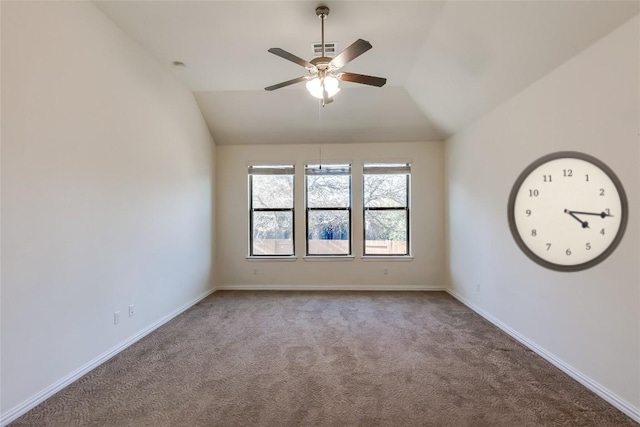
4:16
